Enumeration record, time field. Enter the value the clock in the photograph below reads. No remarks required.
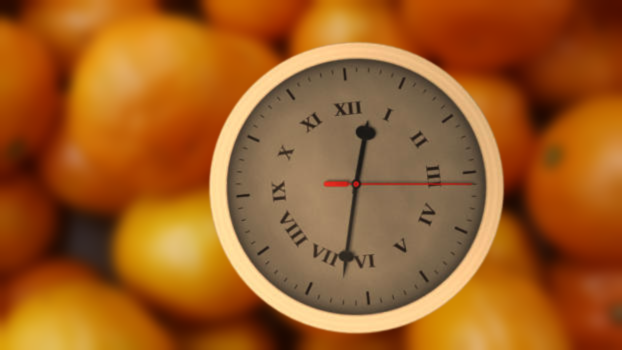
12:32:16
